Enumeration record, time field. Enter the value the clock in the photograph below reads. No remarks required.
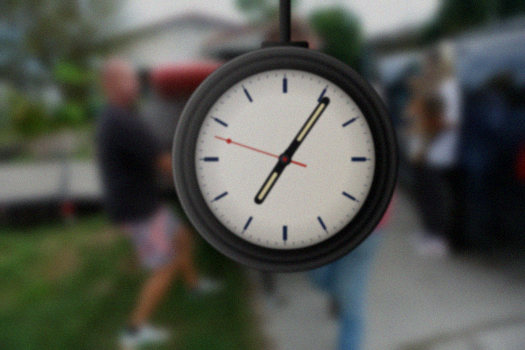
7:05:48
